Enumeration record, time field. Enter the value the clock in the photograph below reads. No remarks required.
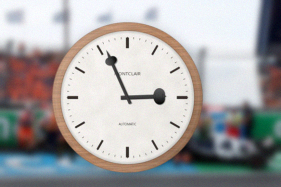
2:56
